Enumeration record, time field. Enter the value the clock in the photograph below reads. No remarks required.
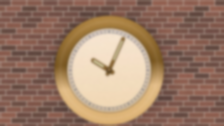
10:04
